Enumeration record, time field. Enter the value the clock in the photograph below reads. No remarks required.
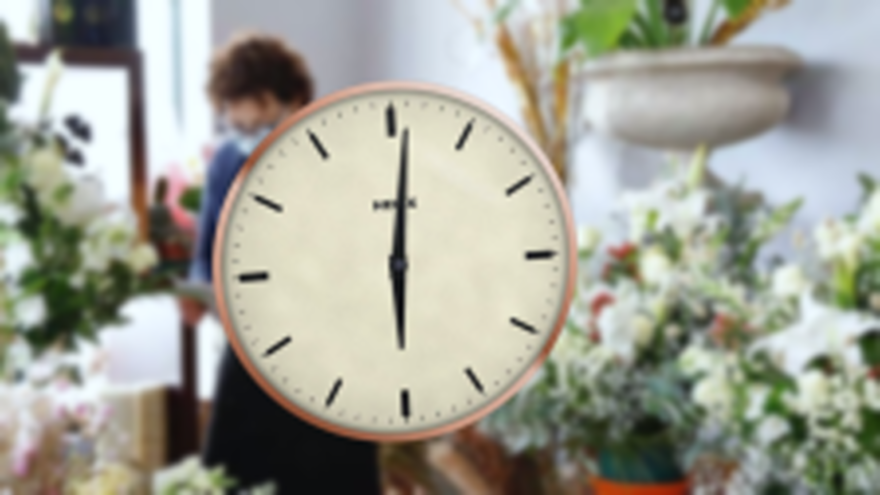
6:01
